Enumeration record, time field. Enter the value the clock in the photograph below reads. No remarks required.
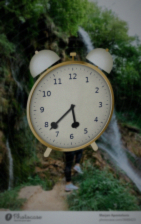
5:38
